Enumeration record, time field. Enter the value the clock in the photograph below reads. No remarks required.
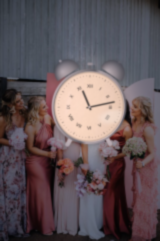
11:13
